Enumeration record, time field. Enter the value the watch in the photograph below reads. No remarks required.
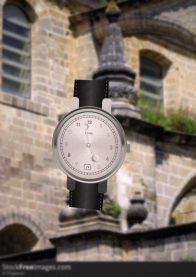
4:58
